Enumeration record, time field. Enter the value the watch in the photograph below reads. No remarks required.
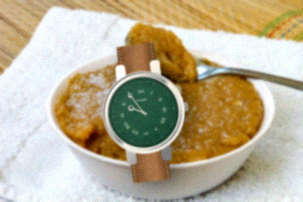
9:55
